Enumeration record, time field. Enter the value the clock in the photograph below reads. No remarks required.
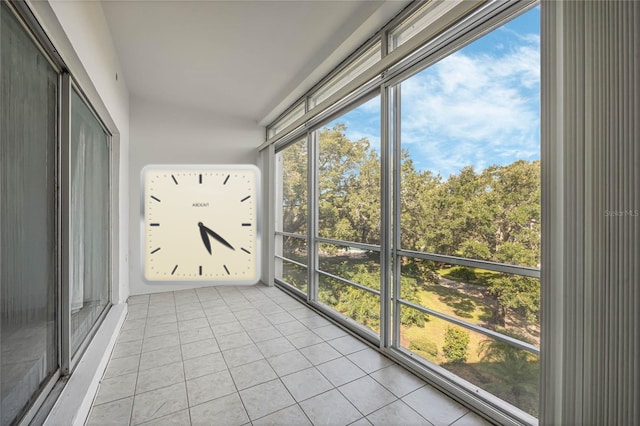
5:21
